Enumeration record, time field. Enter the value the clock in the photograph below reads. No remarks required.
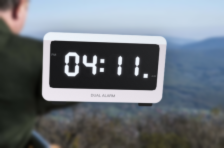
4:11
